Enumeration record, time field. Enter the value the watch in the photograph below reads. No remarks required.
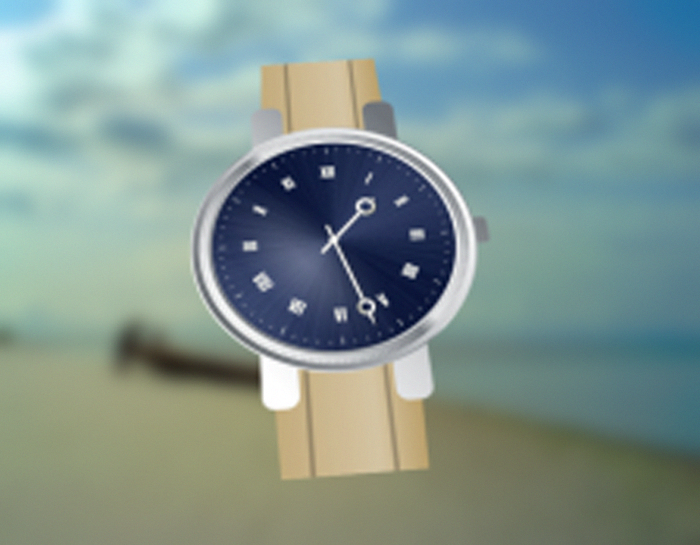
1:27
